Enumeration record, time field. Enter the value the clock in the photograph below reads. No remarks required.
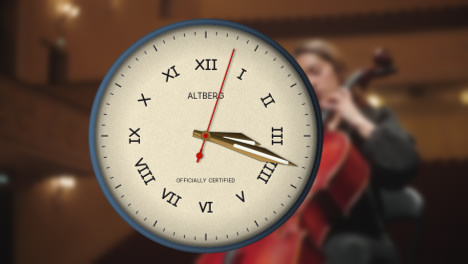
3:18:03
